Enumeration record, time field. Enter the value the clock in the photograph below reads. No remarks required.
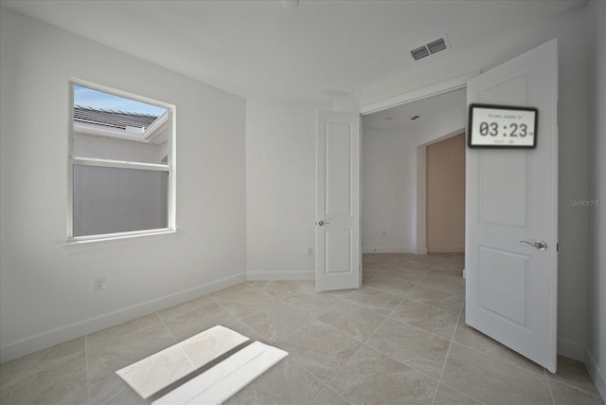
3:23
